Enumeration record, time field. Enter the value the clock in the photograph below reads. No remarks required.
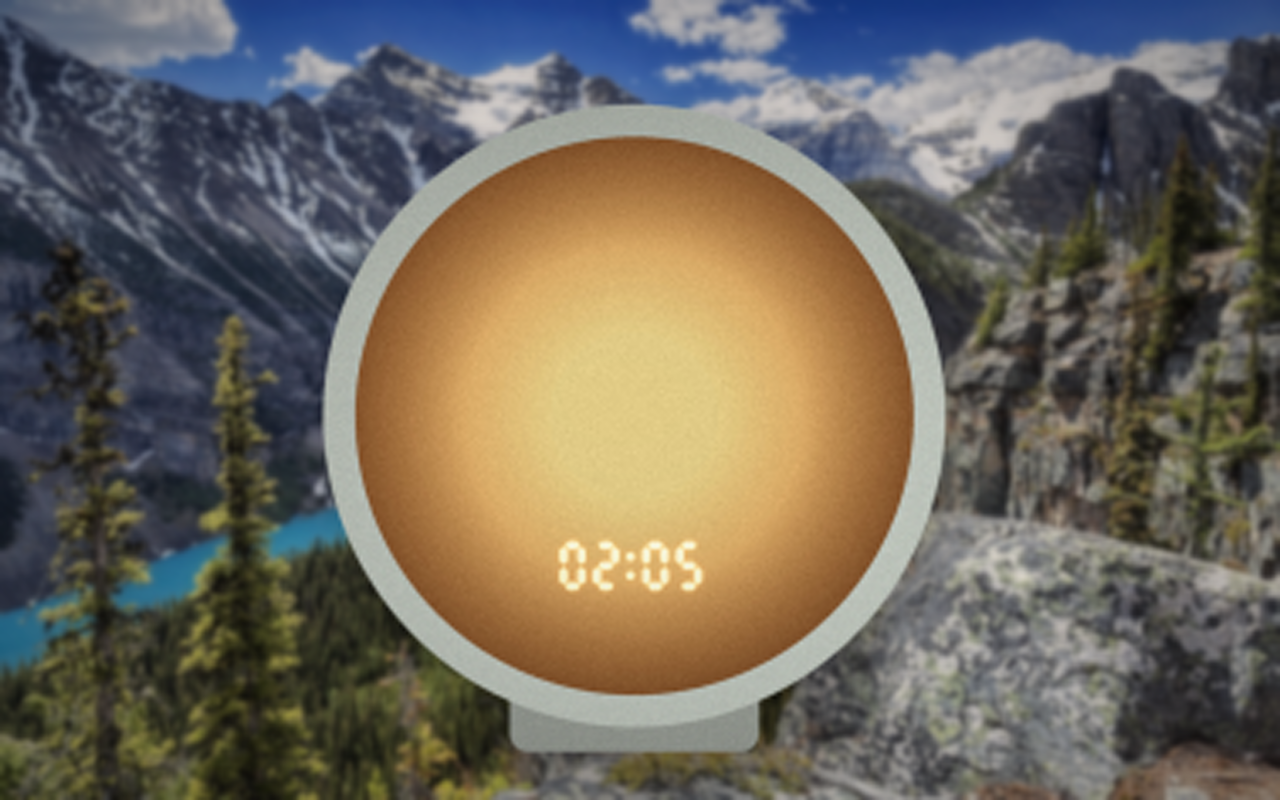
2:05
